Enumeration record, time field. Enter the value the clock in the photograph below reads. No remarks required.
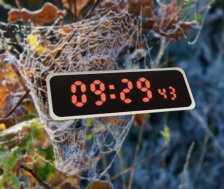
9:29:43
